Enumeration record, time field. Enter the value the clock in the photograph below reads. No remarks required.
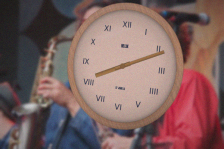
8:11
